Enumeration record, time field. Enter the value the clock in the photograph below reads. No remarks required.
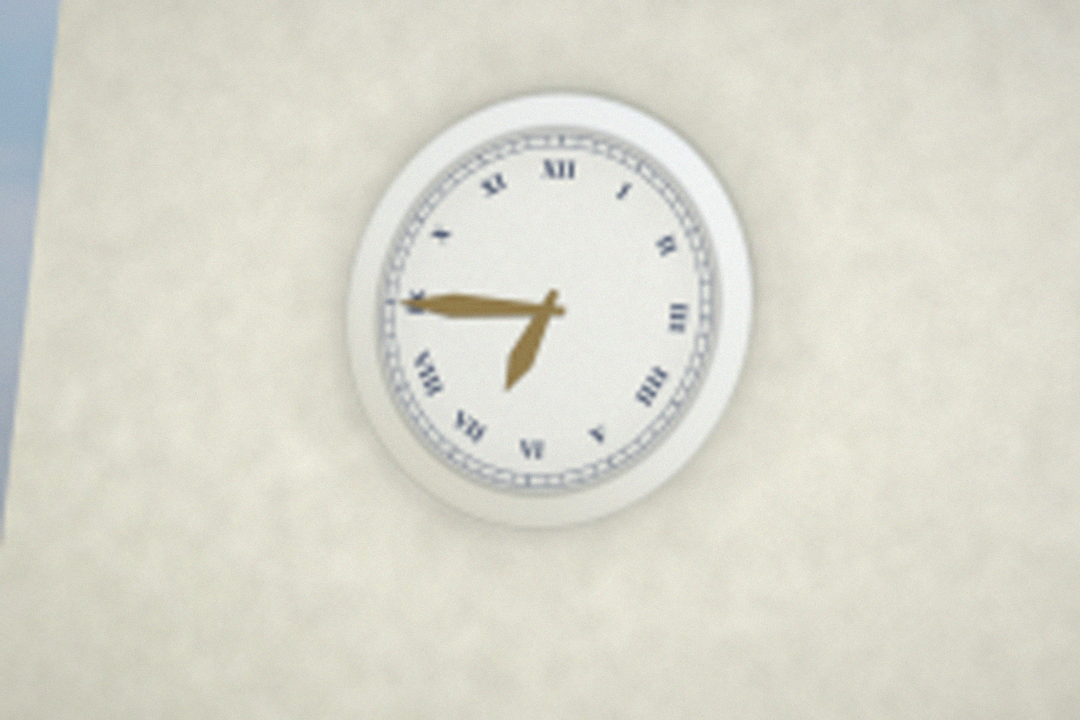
6:45
